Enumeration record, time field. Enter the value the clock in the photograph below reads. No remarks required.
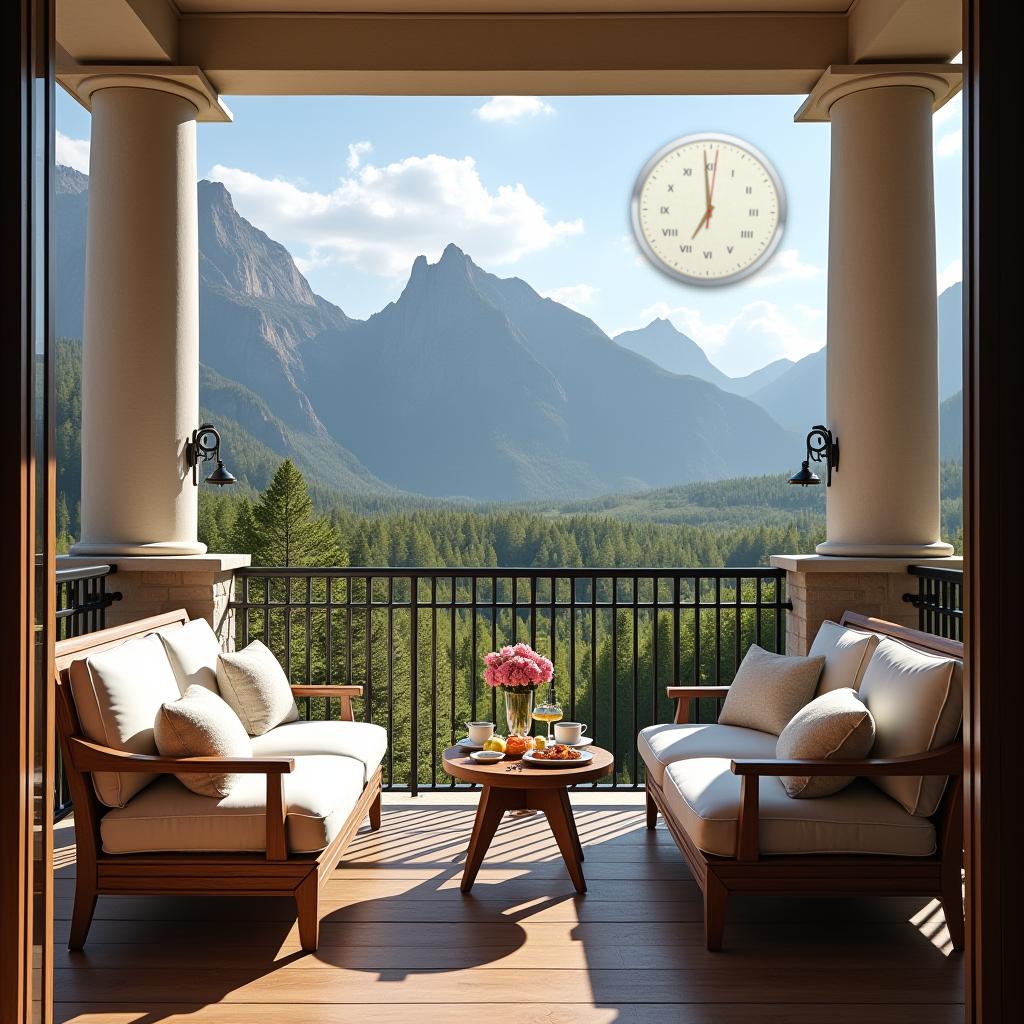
6:59:01
